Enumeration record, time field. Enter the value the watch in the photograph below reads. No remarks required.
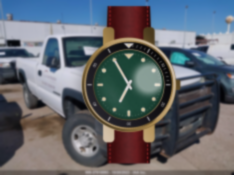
6:55
